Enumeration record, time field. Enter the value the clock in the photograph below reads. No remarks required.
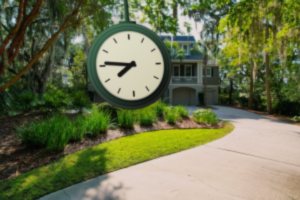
7:46
